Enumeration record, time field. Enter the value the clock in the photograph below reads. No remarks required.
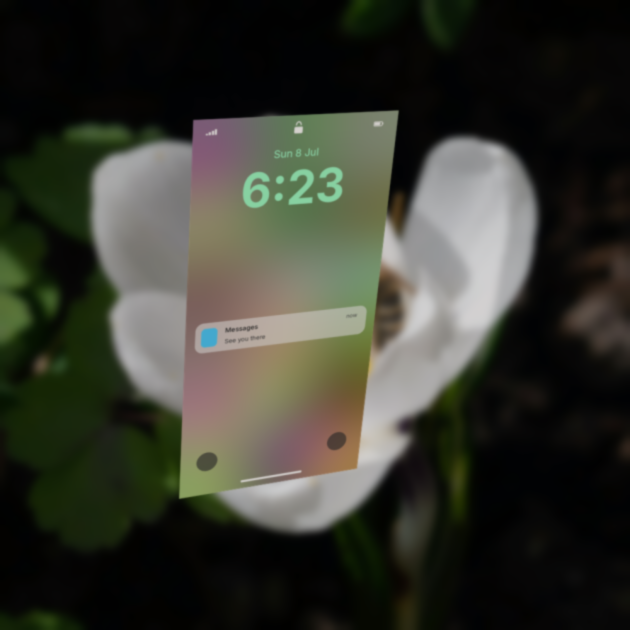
6:23
